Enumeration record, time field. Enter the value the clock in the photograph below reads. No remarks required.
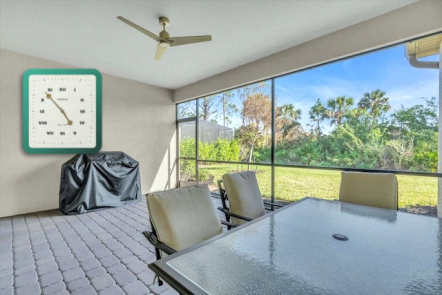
4:53
